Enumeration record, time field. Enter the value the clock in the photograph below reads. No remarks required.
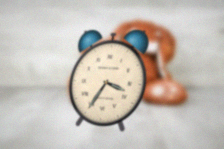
3:35
